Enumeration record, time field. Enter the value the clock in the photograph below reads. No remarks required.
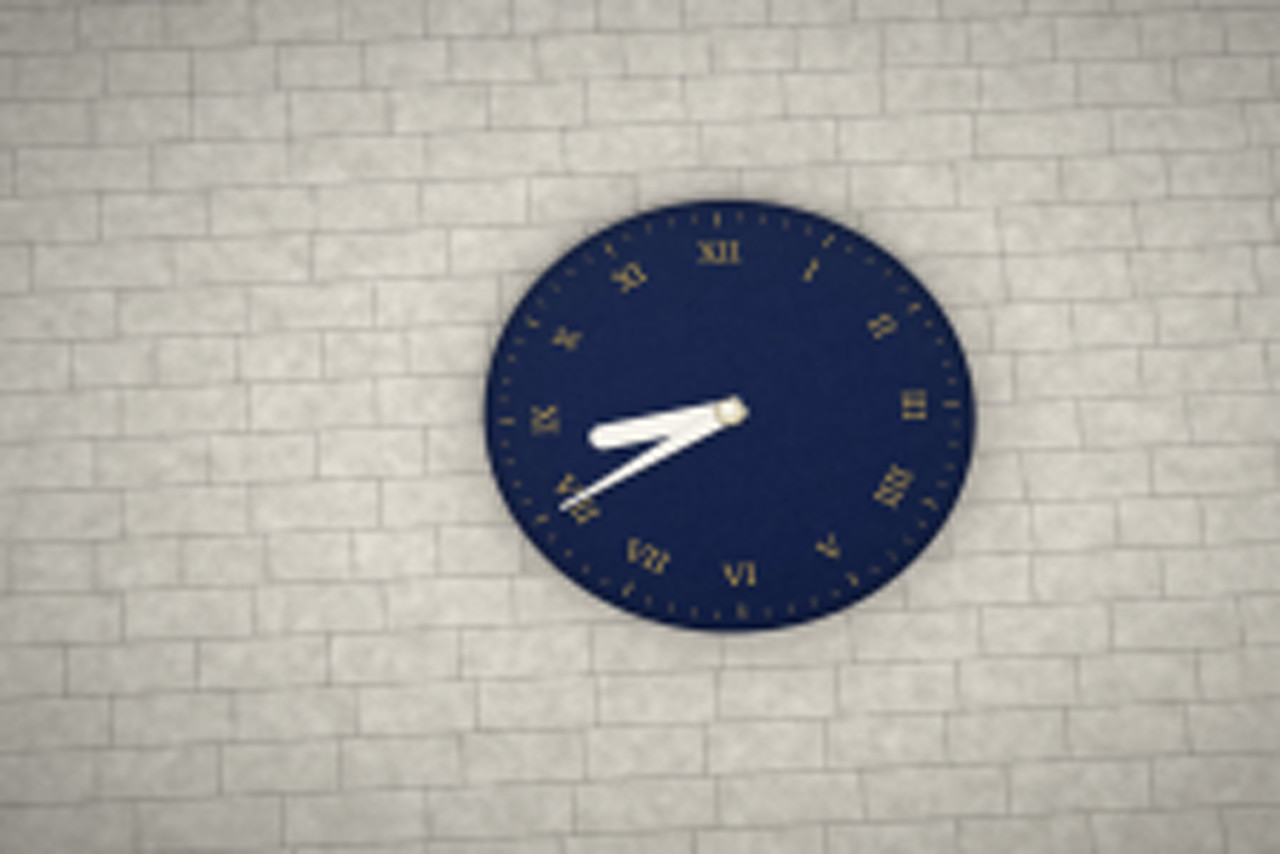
8:40
